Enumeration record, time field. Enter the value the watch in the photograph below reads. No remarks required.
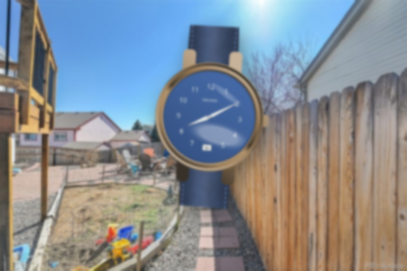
8:10
